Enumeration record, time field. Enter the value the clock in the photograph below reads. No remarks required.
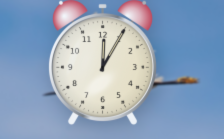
12:05
